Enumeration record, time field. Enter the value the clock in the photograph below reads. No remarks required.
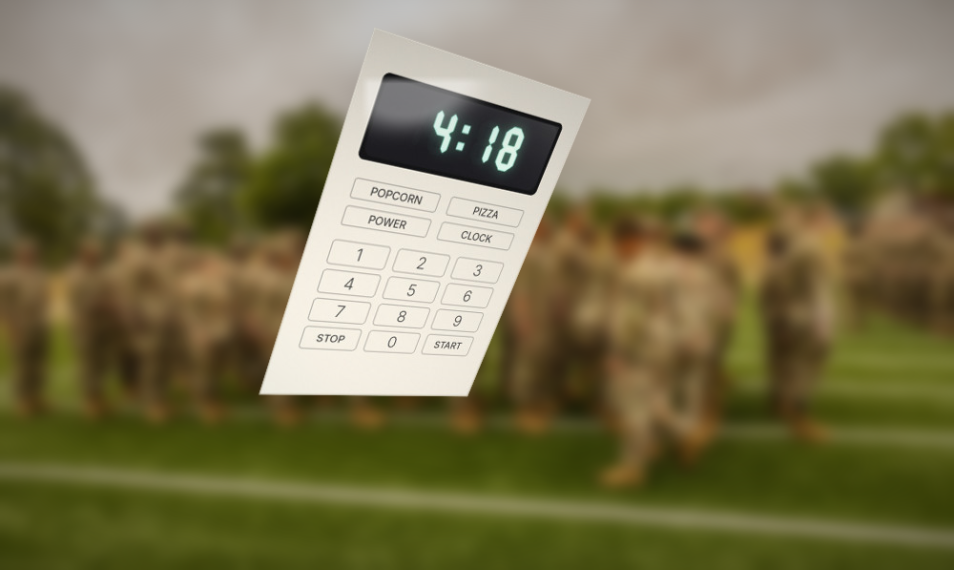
4:18
